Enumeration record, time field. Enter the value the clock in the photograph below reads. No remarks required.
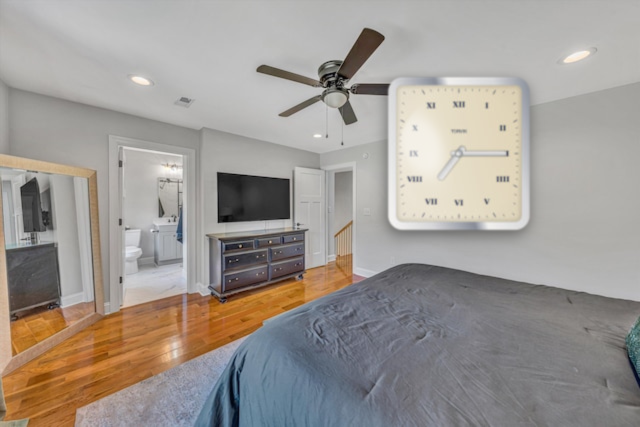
7:15
